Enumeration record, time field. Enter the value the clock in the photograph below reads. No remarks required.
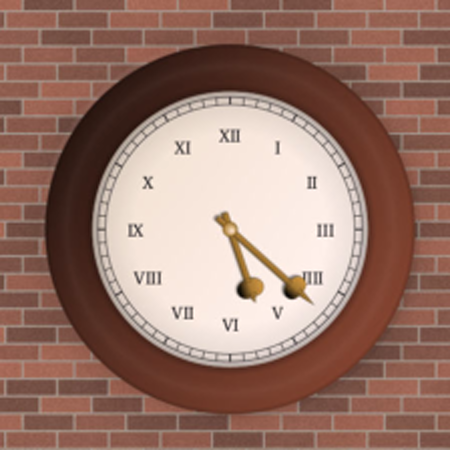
5:22
